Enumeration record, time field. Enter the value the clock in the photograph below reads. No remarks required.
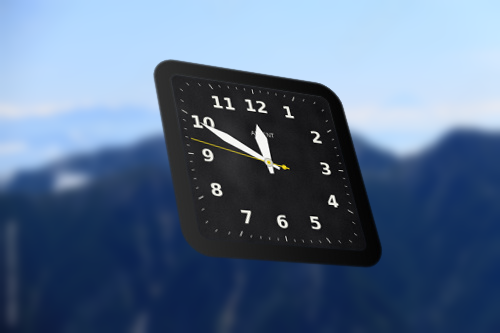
11:49:47
